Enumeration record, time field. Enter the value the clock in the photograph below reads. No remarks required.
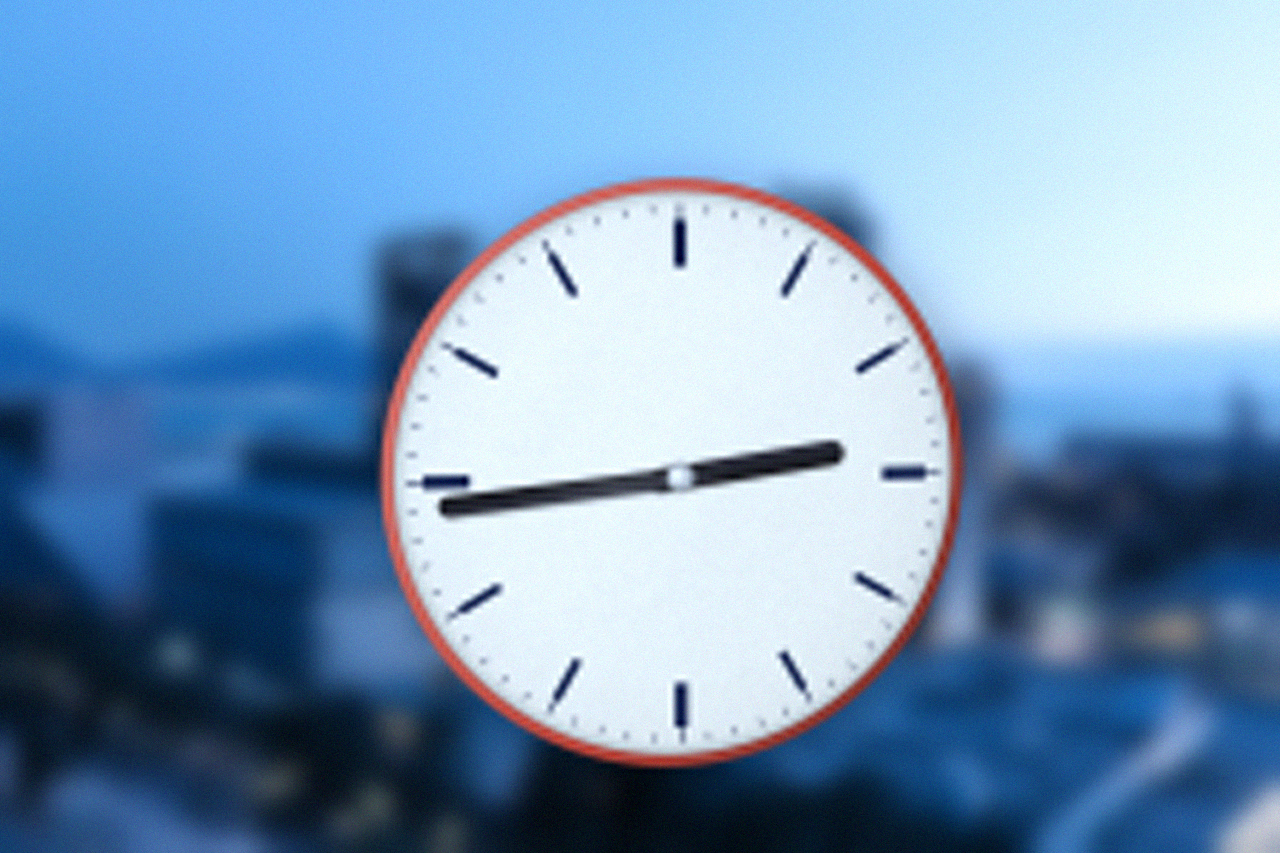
2:44
